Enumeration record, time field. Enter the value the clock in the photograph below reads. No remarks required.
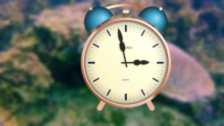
2:58
